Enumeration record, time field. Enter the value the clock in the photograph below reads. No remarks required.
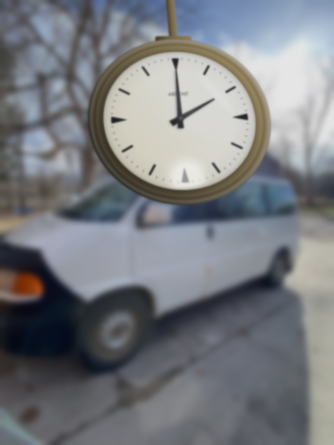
2:00
